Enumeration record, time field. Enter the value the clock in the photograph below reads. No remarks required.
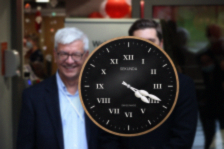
4:19
